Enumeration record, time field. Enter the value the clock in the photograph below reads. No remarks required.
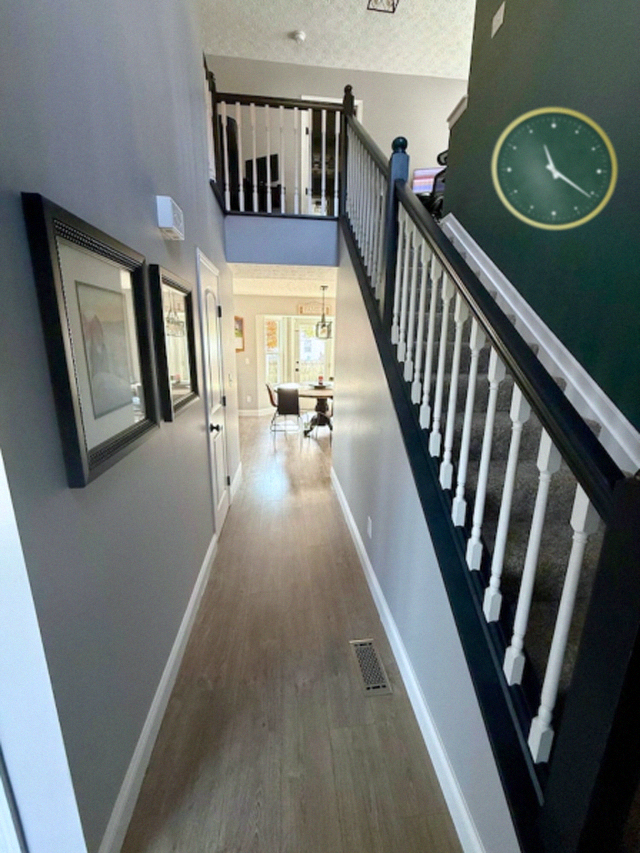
11:21
